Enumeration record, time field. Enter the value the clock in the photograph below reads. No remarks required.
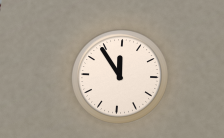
11:54
